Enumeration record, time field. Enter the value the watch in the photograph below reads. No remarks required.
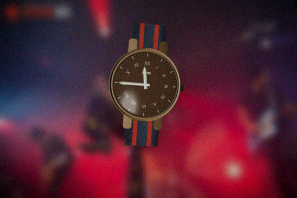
11:45
